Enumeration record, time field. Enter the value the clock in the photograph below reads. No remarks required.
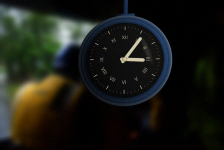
3:06
